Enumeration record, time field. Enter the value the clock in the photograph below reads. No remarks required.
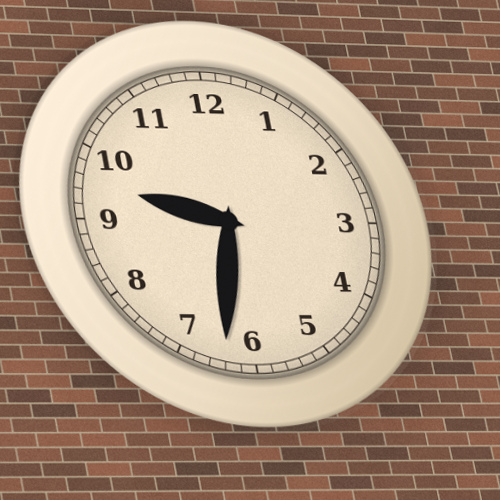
9:32
